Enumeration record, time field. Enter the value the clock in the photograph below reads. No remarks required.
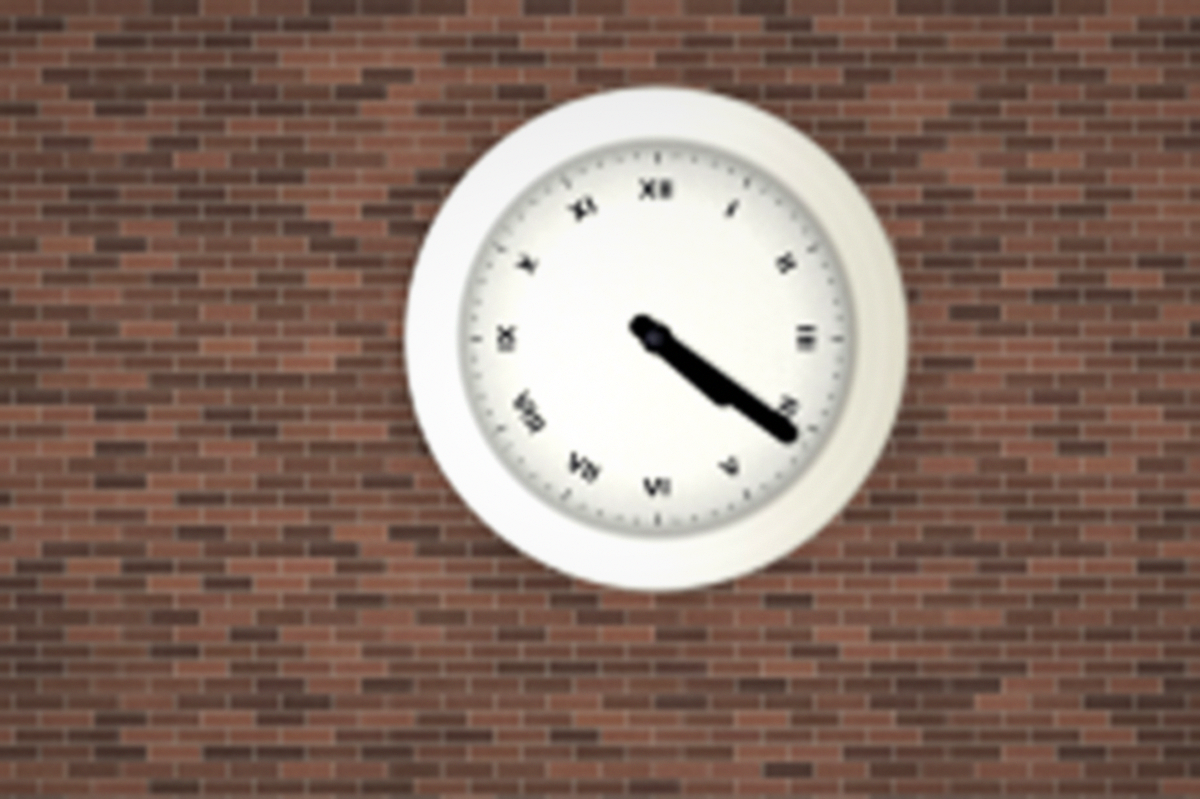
4:21
